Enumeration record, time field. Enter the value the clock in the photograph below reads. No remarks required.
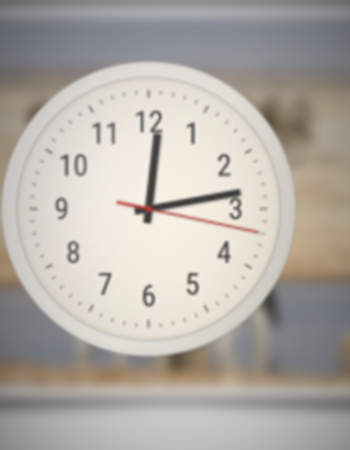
12:13:17
